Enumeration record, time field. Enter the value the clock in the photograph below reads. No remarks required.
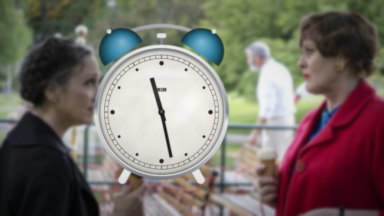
11:28
